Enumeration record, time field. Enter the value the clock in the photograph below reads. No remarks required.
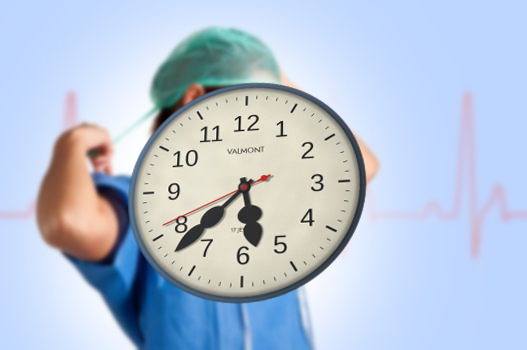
5:37:41
